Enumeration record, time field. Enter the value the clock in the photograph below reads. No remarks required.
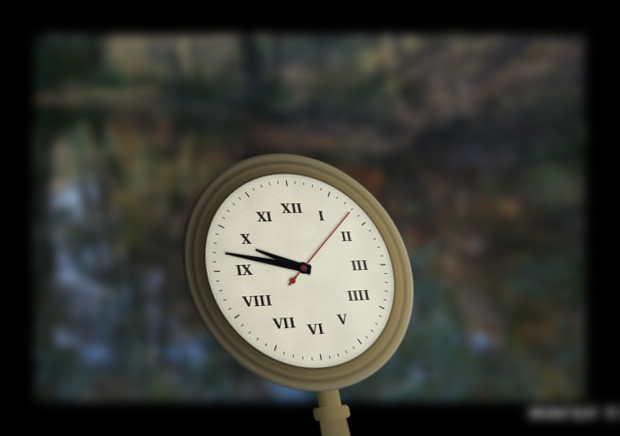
9:47:08
